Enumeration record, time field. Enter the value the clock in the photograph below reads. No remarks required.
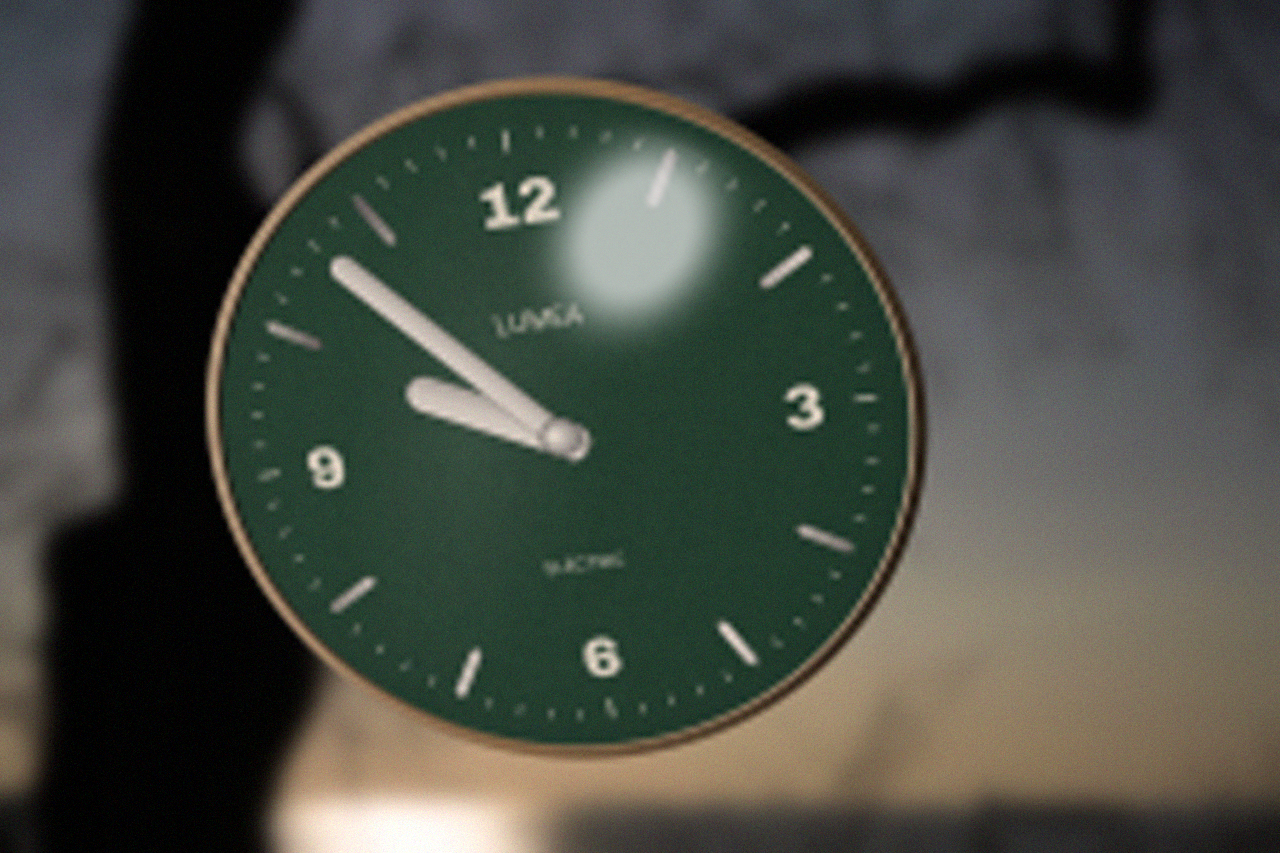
9:53
